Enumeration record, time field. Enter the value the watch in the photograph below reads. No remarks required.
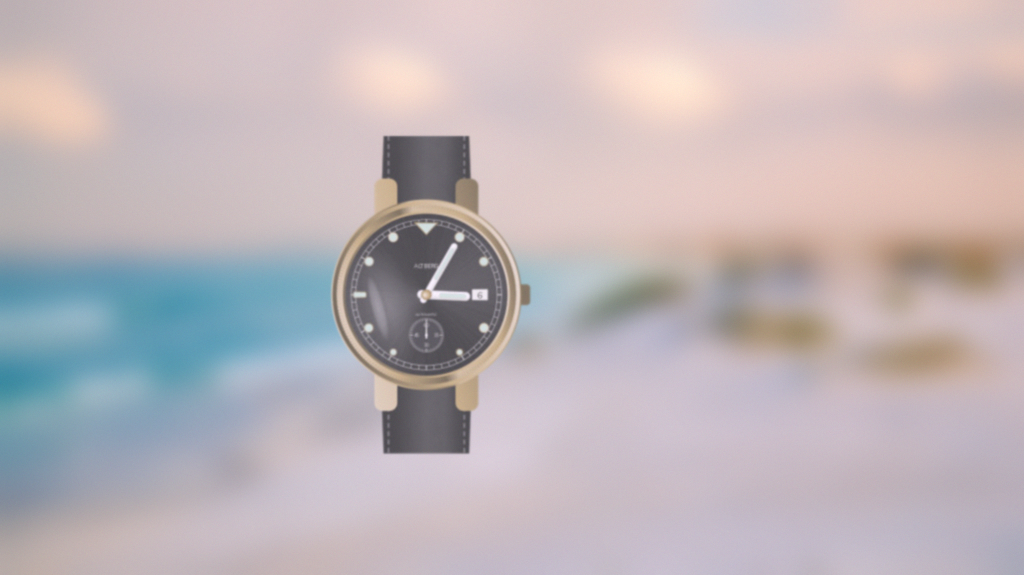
3:05
